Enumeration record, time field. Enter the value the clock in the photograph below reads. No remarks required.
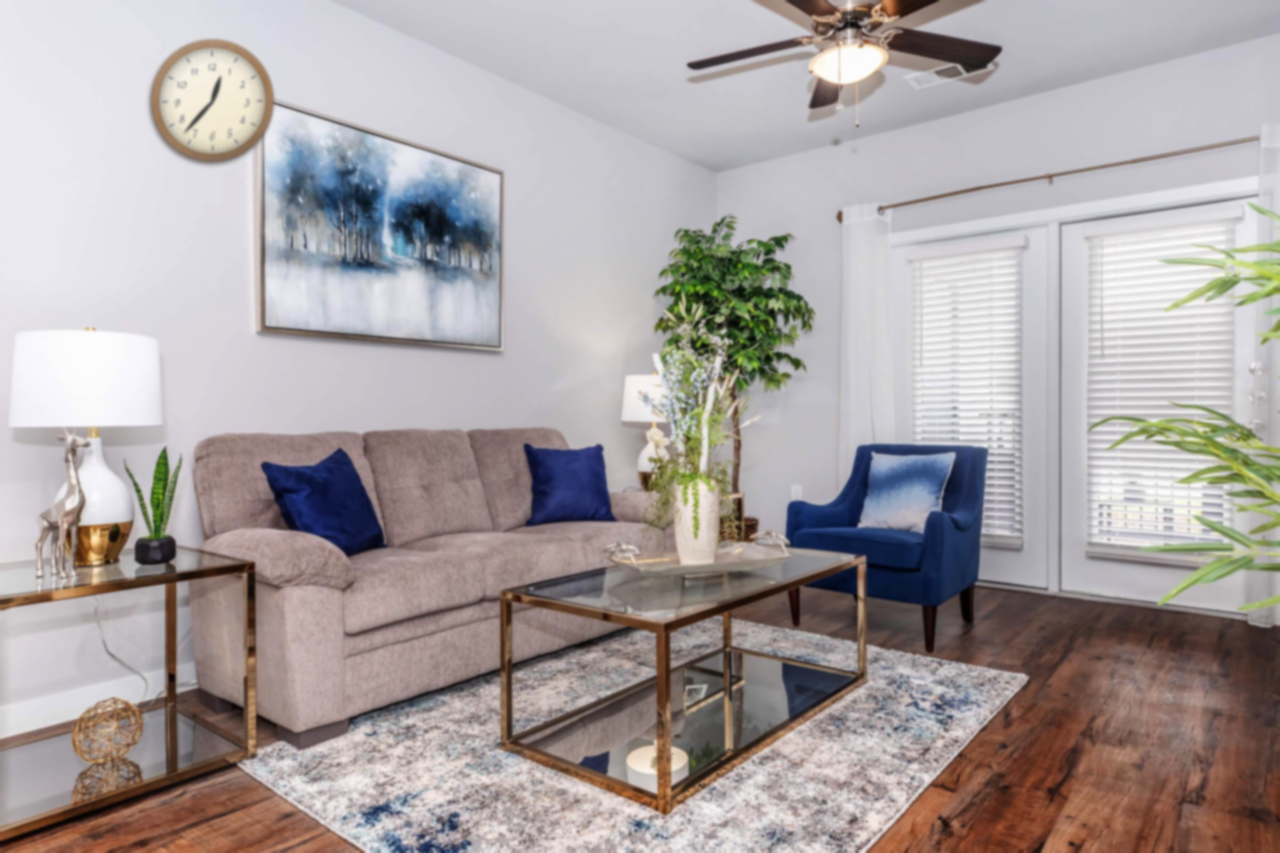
12:37
